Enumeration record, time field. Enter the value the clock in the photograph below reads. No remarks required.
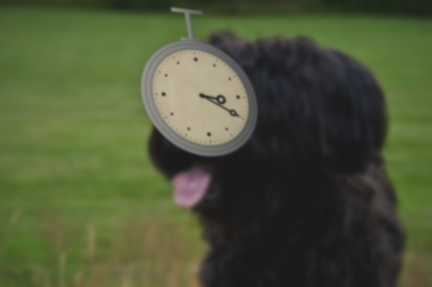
3:20
